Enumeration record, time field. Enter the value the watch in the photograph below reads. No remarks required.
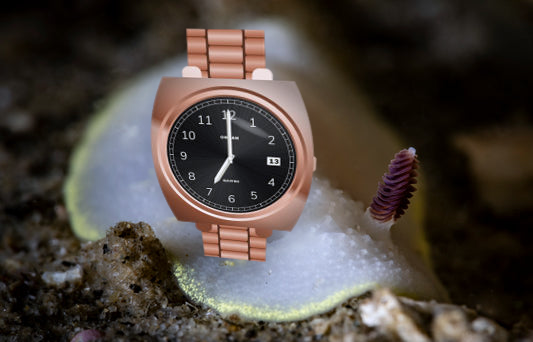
7:00
